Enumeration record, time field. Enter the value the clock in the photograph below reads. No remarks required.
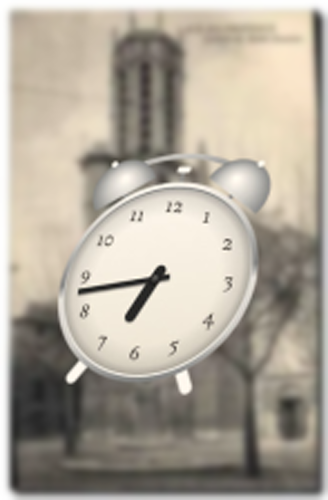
6:43
